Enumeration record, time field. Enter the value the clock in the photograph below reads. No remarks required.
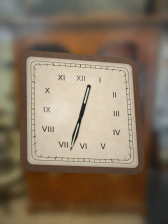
12:33
